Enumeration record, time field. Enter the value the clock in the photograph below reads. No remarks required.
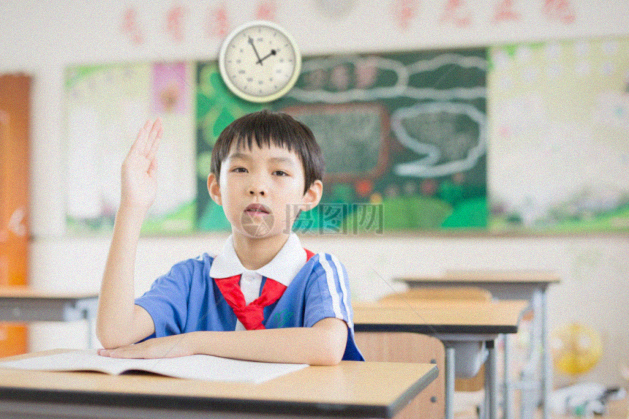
1:56
